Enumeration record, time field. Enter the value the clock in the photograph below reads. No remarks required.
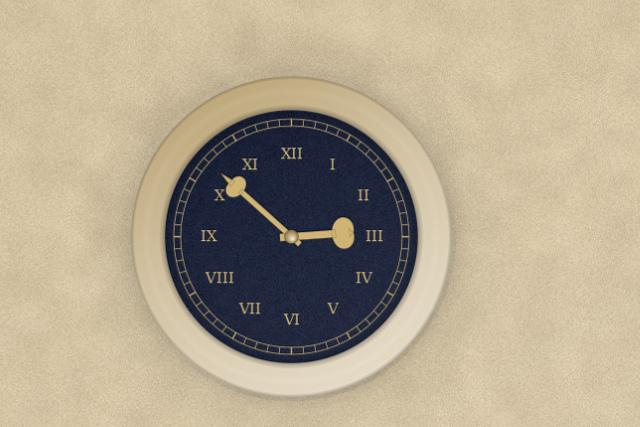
2:52
